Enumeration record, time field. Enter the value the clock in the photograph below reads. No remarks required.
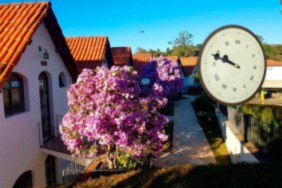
9:48
